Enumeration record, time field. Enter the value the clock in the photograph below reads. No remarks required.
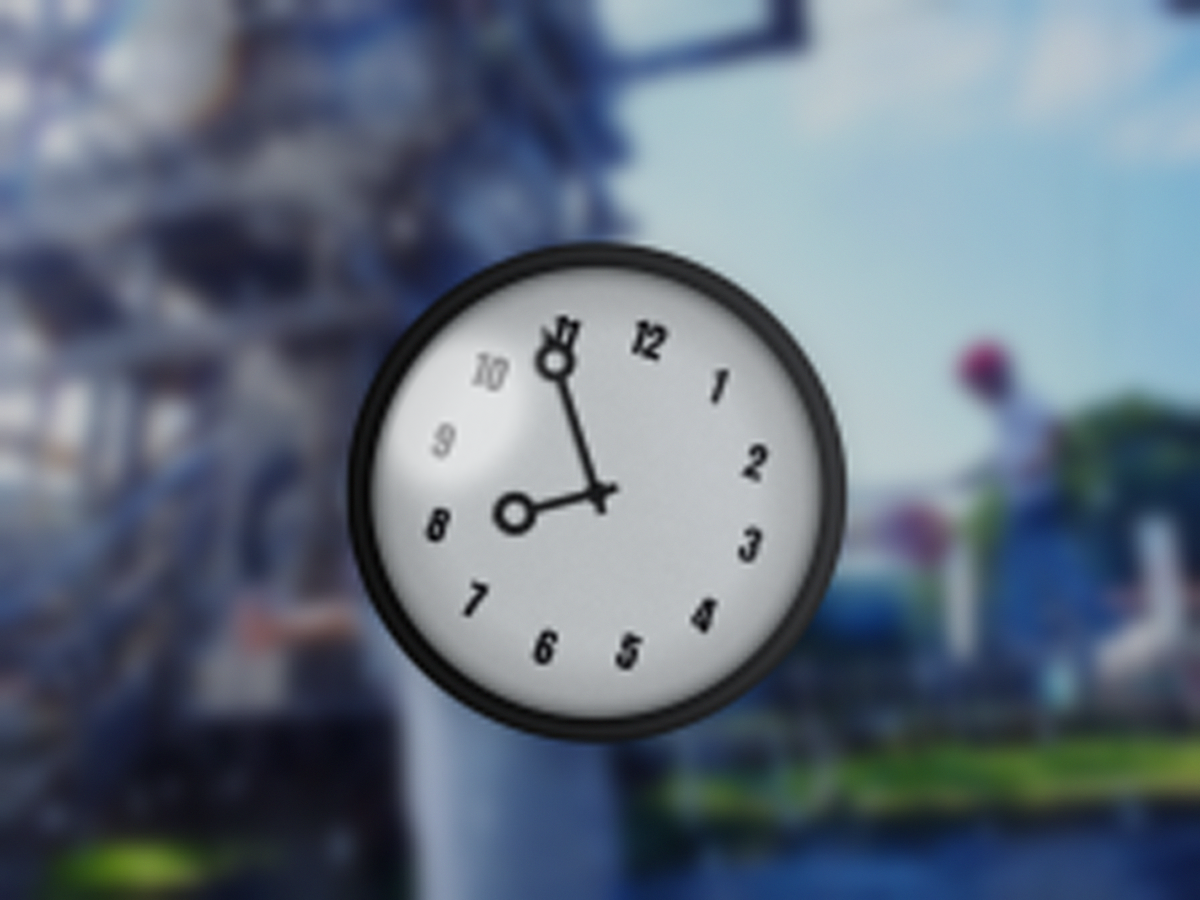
7:54
